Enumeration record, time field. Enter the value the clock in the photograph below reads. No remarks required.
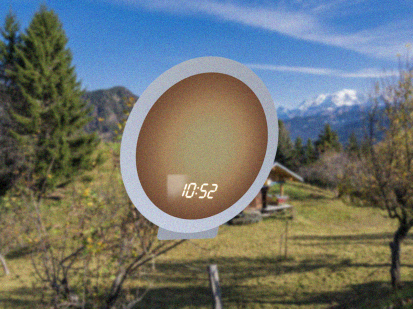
10:52
